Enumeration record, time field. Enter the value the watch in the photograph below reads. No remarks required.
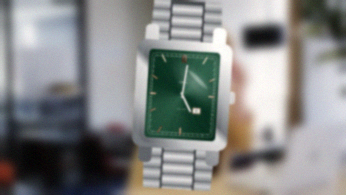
5:01
